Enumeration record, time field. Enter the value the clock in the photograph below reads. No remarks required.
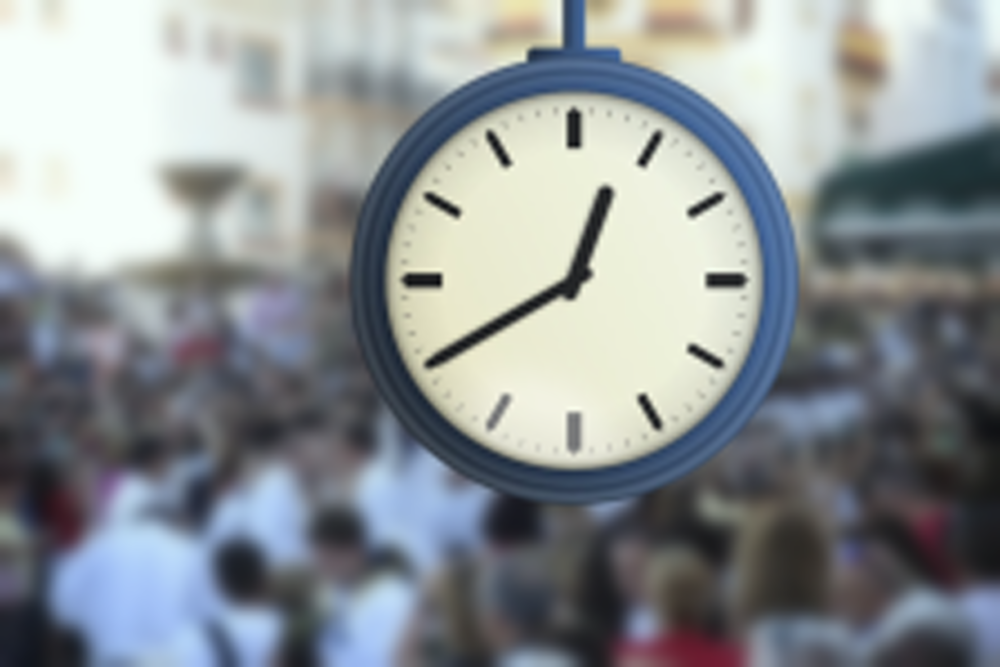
12:40
